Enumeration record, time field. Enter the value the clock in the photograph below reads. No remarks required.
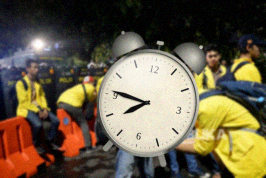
7:46
